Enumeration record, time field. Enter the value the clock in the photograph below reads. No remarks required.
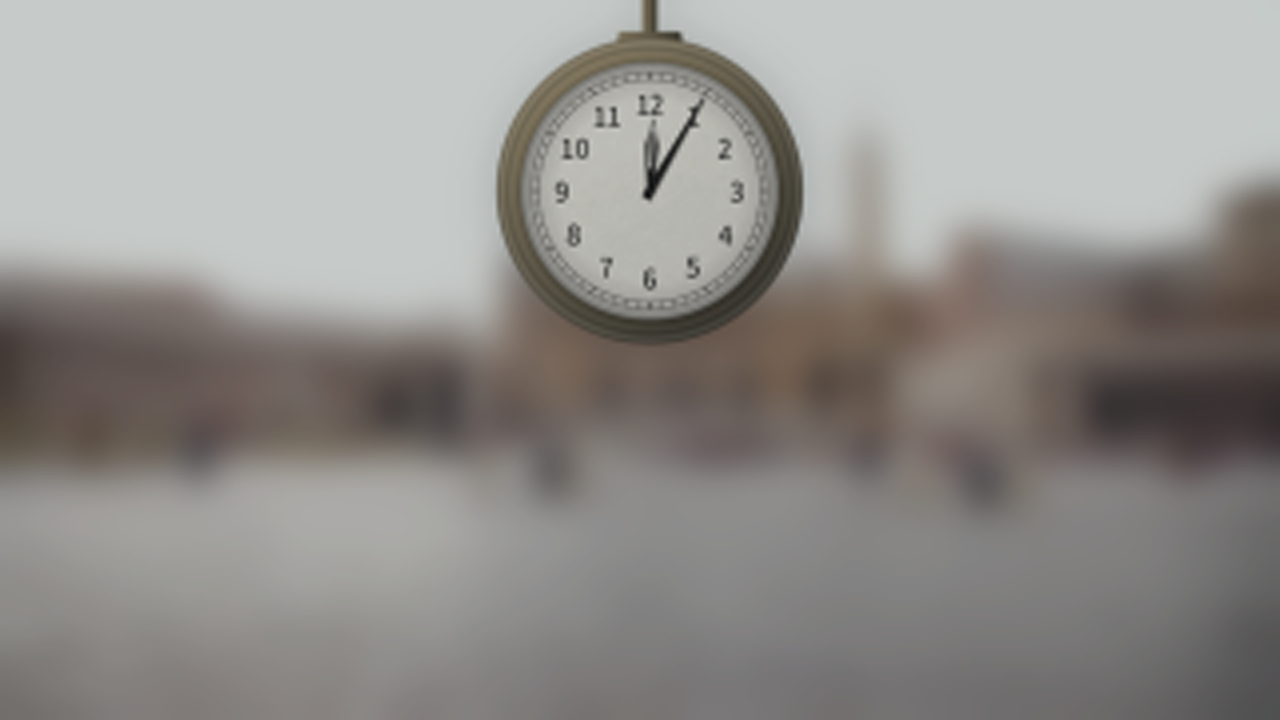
12:05
